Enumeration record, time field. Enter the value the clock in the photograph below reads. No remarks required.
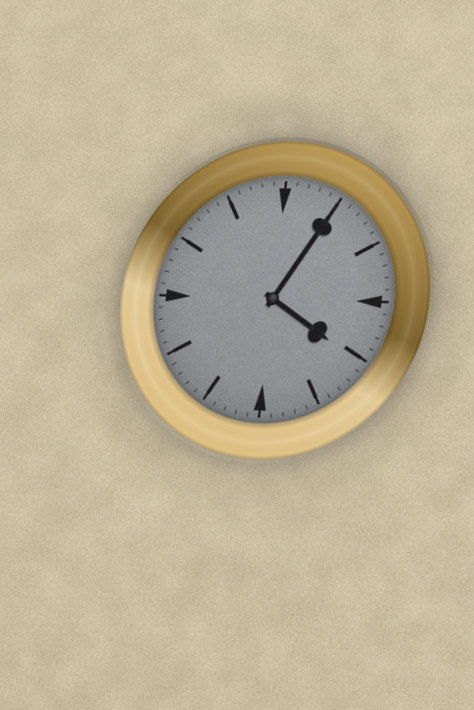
4:05
